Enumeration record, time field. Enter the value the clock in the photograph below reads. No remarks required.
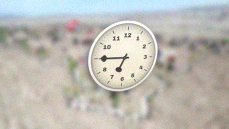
6:45
